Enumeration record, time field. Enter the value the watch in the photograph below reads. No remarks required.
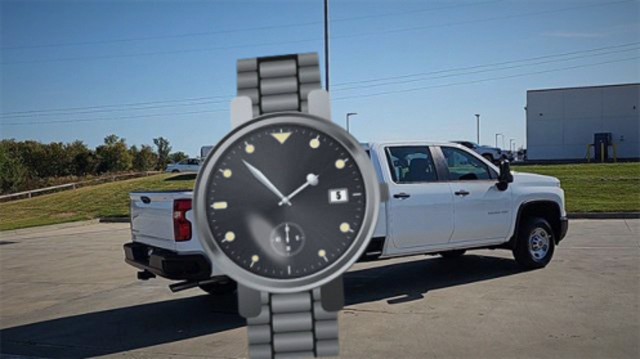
1:53
